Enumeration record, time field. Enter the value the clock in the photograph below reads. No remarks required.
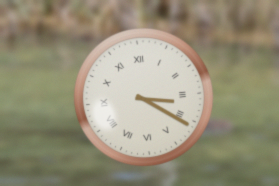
3:21
